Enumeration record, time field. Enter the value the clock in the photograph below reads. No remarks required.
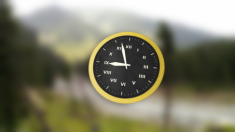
8:57
